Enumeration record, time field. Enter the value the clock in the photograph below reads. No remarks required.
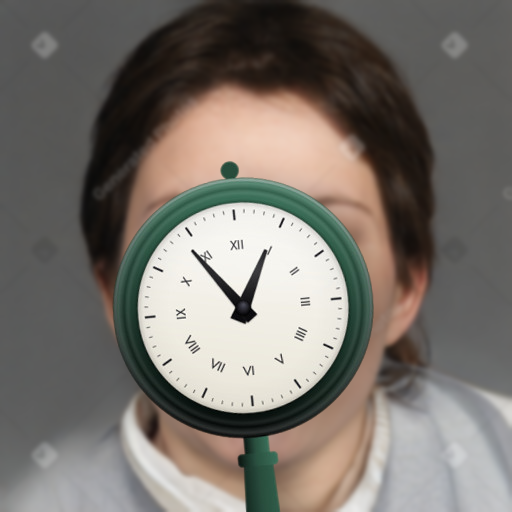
12:54
